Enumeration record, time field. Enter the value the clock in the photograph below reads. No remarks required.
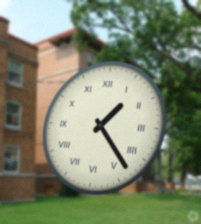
1:23
